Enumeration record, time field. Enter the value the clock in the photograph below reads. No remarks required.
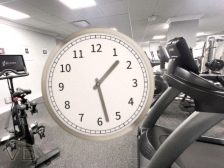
1:28
